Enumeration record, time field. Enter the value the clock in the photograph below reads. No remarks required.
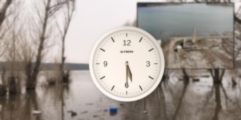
5:30
